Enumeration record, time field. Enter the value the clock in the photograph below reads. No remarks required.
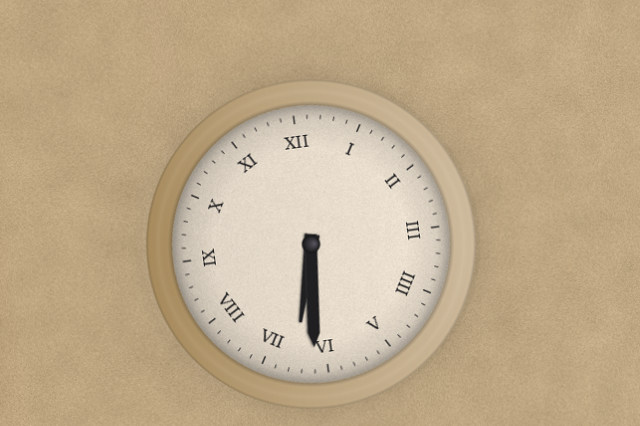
6:31
